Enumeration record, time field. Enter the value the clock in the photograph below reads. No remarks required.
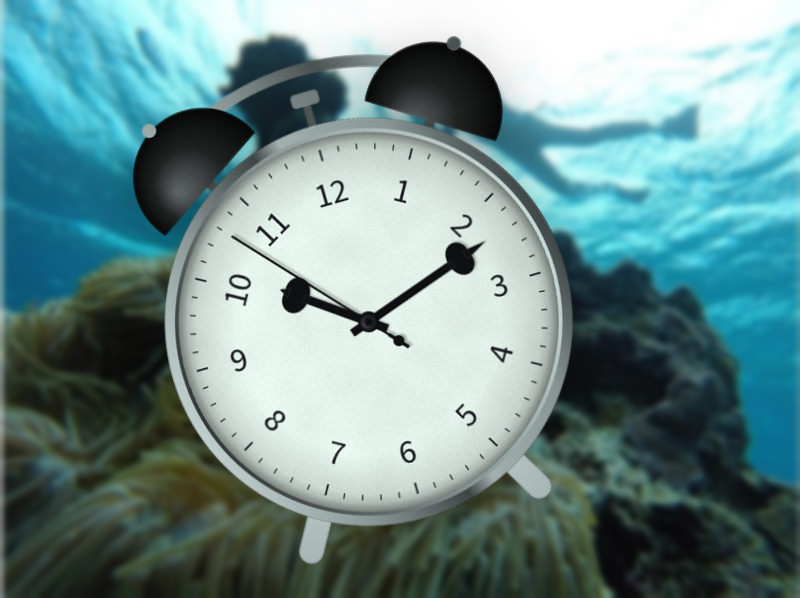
10:11:53
